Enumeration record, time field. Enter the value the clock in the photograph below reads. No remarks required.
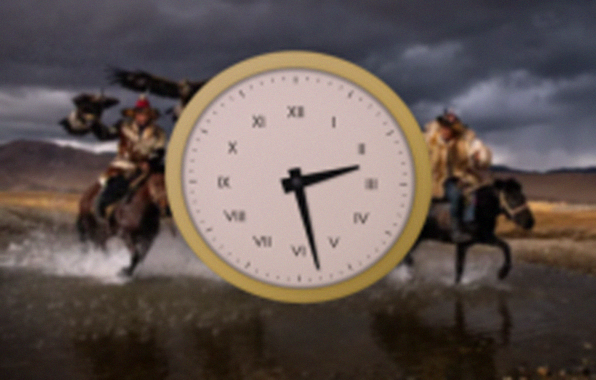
2:28
